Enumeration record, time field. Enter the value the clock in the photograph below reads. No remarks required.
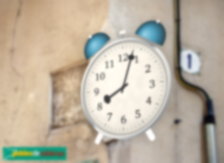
8:03
